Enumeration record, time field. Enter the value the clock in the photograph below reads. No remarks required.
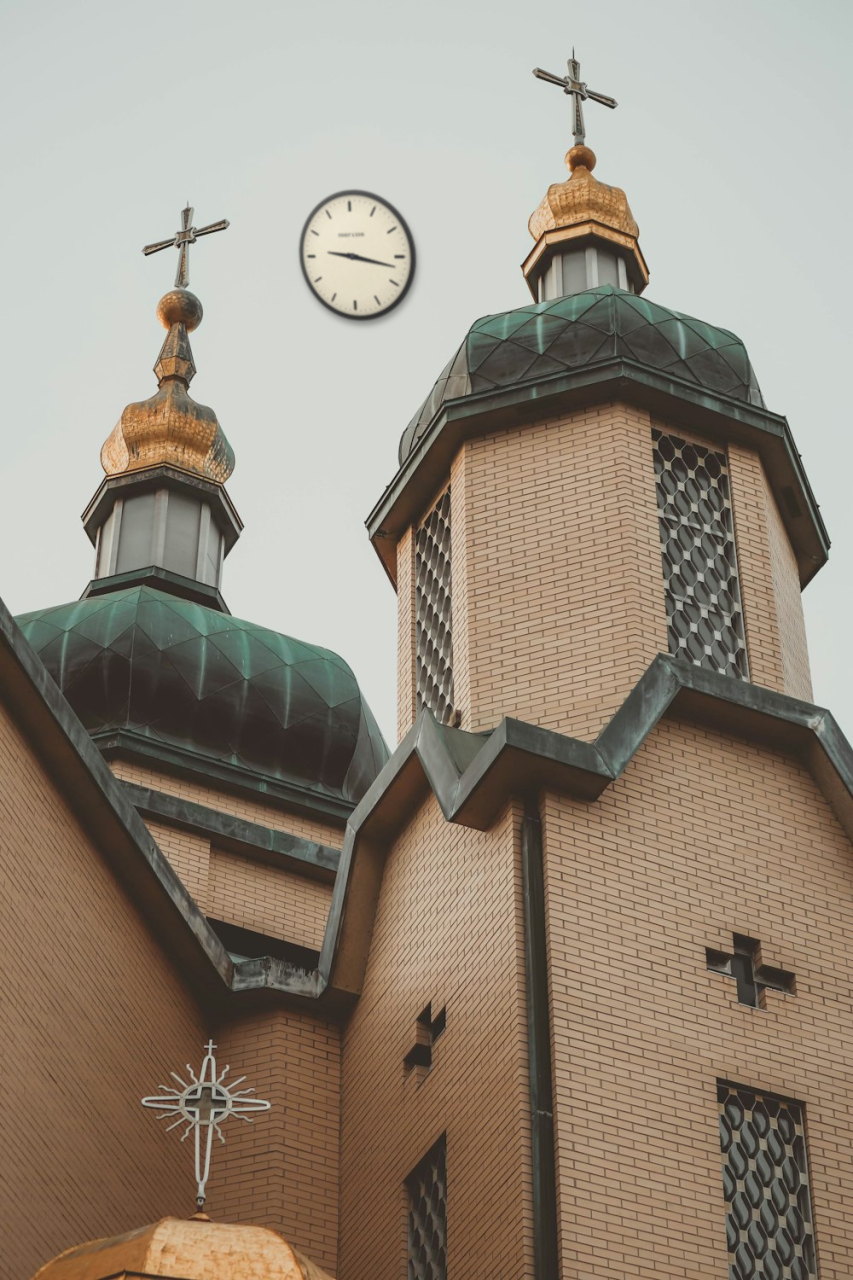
9:17
